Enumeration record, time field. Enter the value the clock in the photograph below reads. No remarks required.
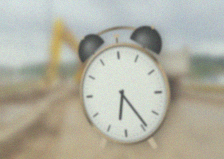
6:24
